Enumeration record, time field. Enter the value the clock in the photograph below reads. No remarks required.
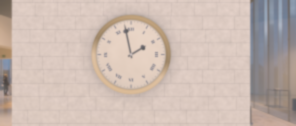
1:58
